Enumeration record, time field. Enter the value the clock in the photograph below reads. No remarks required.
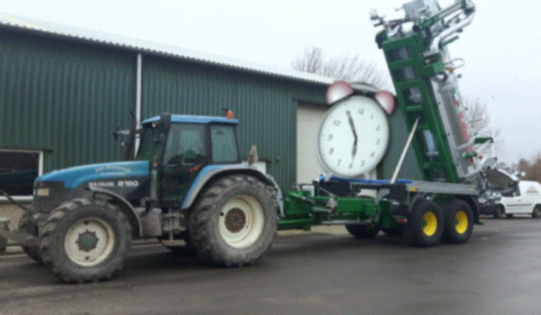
5:55
